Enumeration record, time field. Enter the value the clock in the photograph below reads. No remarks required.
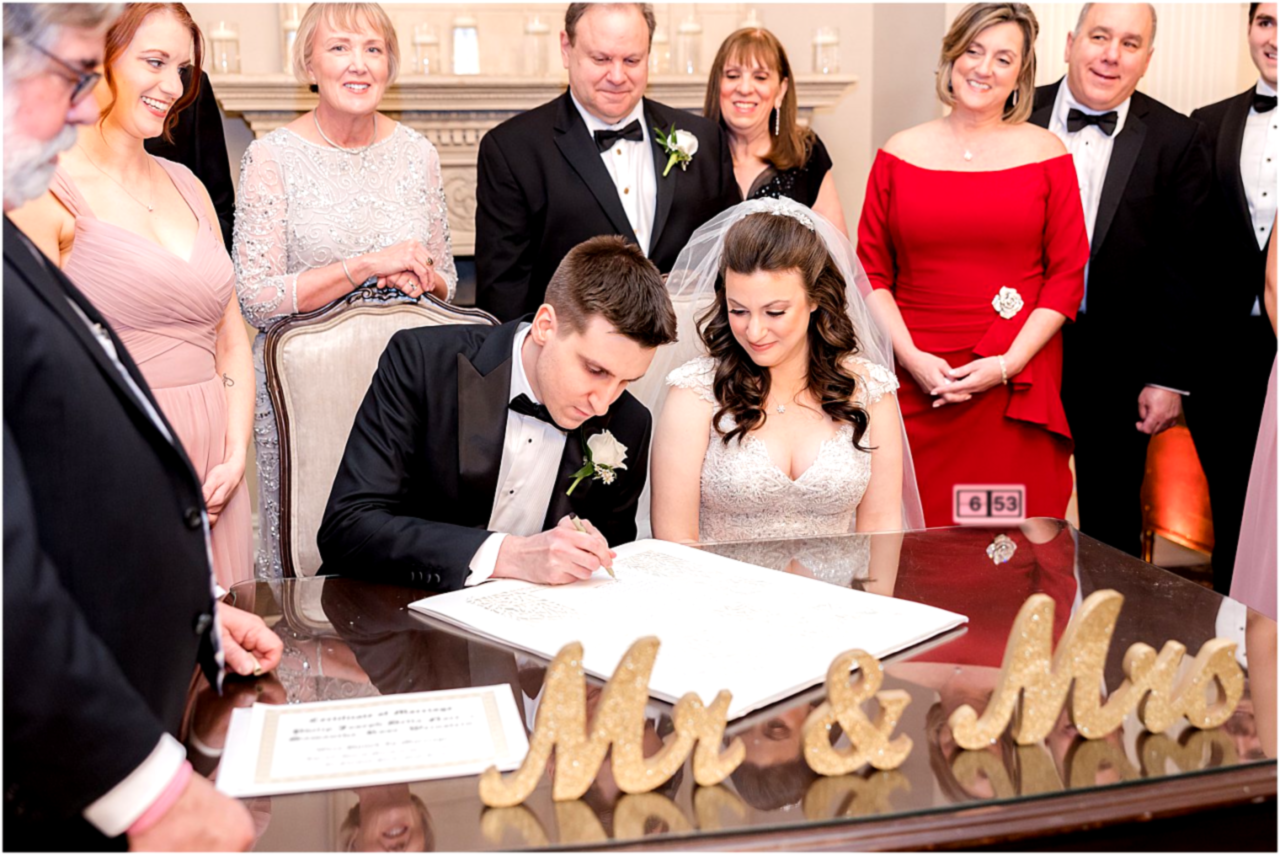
6:53
